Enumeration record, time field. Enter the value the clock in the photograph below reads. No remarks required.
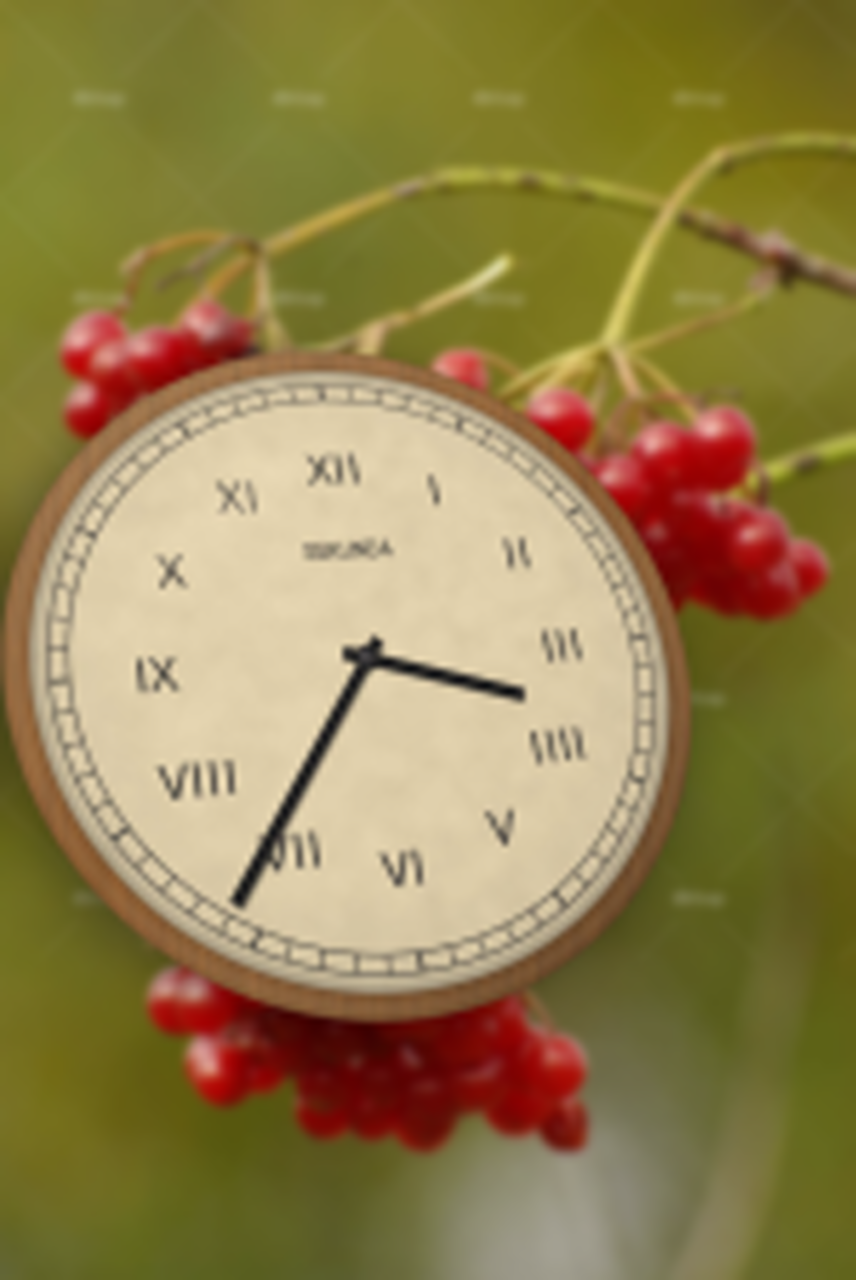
3:36
